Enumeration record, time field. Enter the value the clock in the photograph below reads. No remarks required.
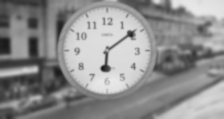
6:09
